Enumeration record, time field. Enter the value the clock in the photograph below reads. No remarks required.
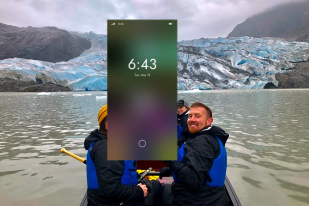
6:43
